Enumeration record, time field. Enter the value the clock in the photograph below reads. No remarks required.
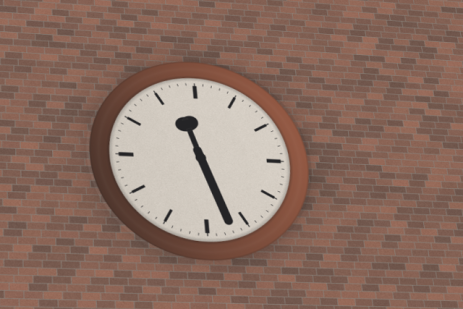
11:27
